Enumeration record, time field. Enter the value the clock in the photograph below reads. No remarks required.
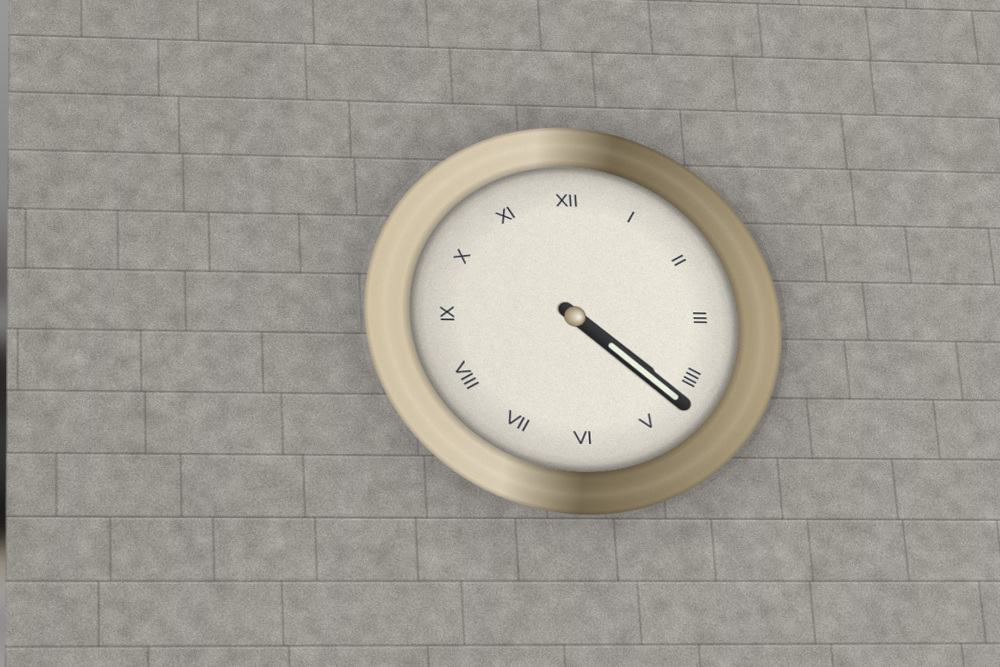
4:22
